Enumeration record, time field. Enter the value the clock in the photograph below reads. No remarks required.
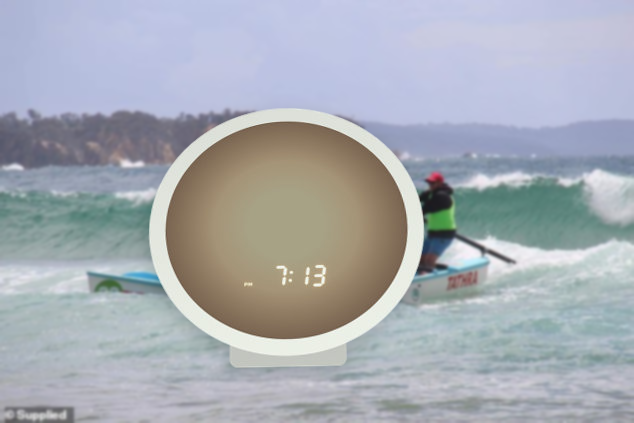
7:13
